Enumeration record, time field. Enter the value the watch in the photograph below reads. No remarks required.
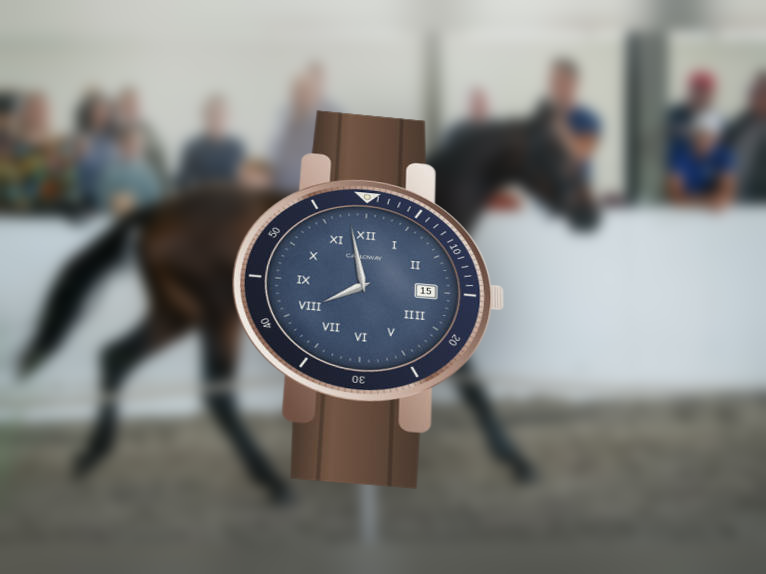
7:58
